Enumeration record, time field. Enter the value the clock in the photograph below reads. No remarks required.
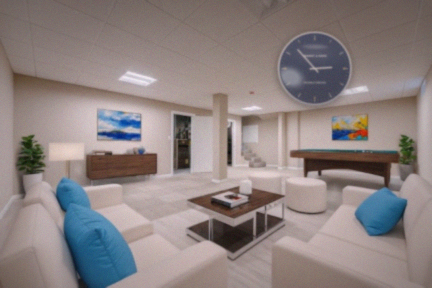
2:53
